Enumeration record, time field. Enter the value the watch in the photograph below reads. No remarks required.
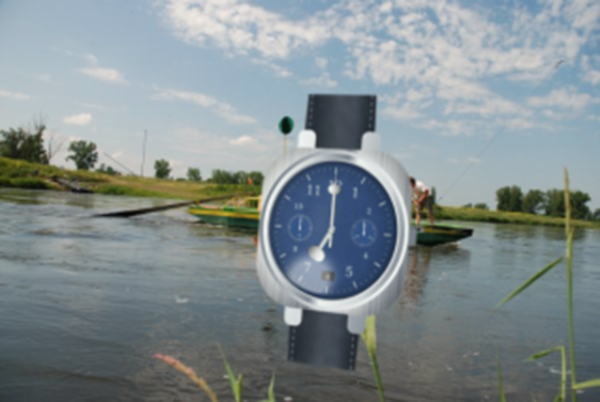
7:00
